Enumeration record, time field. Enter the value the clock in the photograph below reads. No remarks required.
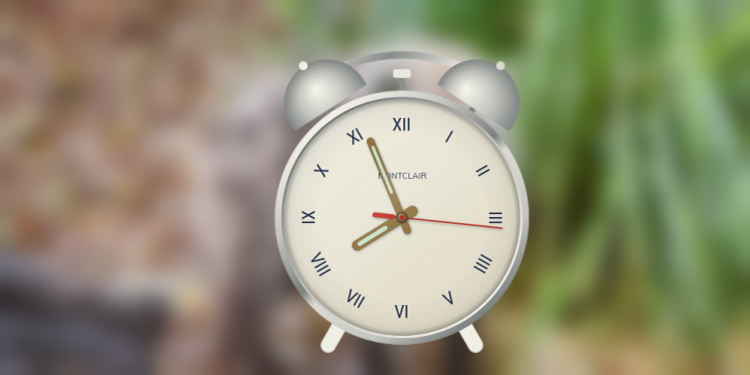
7:56:16
